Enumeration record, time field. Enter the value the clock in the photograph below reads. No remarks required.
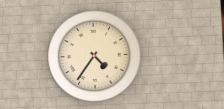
4:36
